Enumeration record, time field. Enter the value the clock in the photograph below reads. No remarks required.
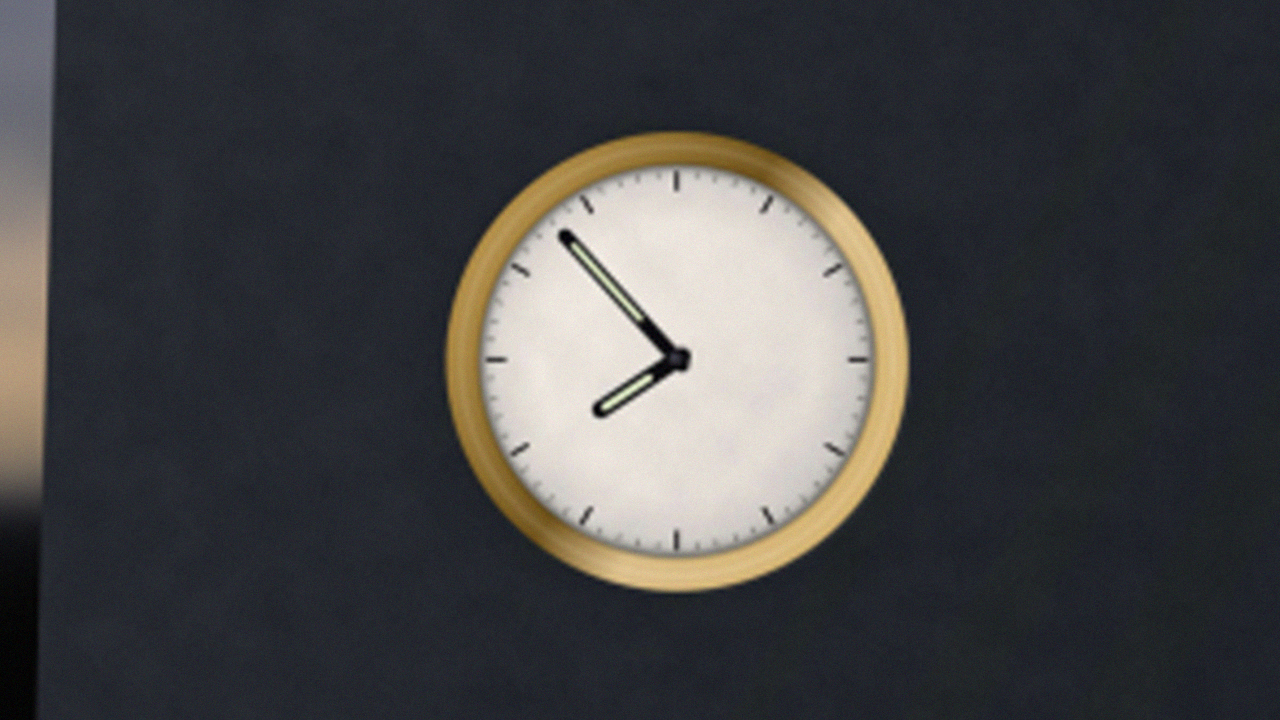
7:53
